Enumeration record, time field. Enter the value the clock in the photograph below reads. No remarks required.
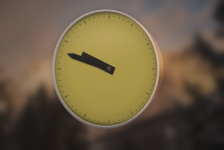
9:48
